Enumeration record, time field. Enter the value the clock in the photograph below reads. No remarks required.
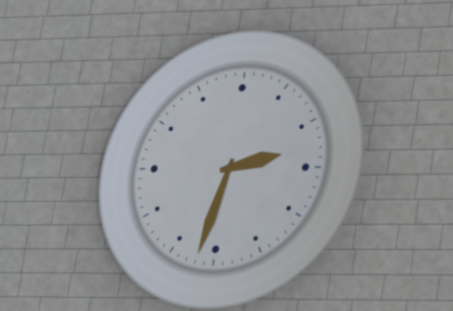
2:32
